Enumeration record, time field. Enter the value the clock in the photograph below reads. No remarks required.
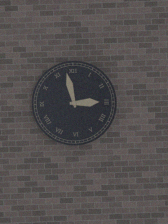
2:58
